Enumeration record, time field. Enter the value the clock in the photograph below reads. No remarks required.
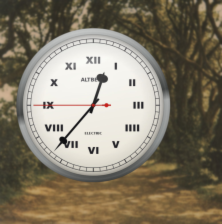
12:36:45
